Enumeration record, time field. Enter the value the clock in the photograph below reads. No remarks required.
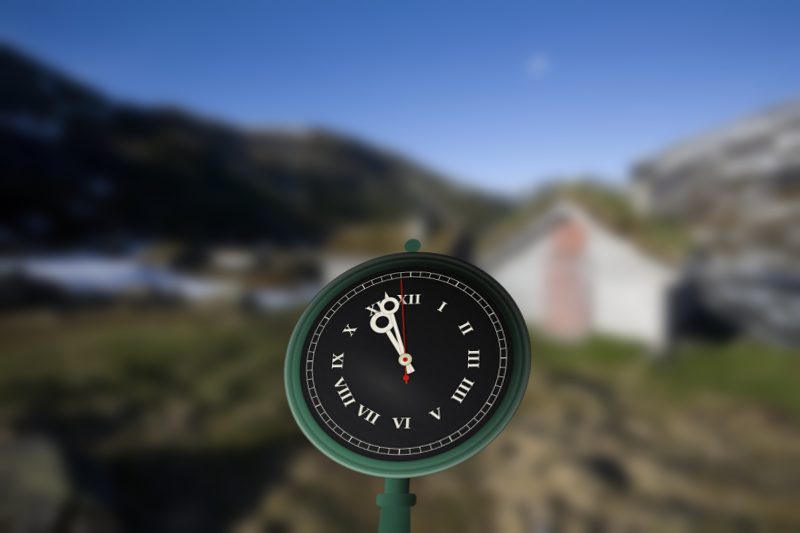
10:56:59
